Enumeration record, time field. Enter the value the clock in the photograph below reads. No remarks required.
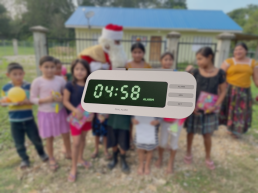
4:58
